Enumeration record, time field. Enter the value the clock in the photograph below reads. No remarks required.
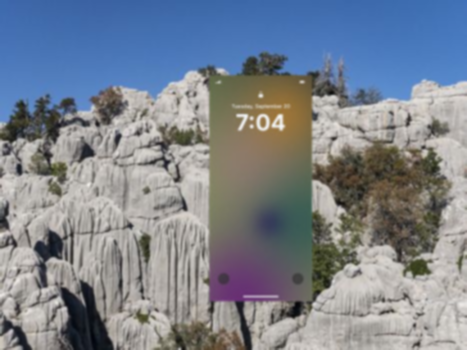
7:04
